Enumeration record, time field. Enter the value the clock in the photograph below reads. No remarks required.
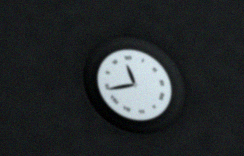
11:44
